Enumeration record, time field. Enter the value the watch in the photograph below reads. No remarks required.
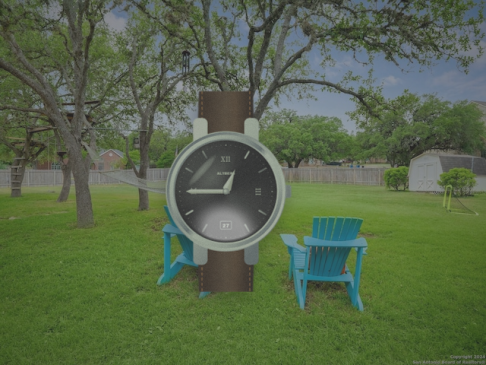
12:45
